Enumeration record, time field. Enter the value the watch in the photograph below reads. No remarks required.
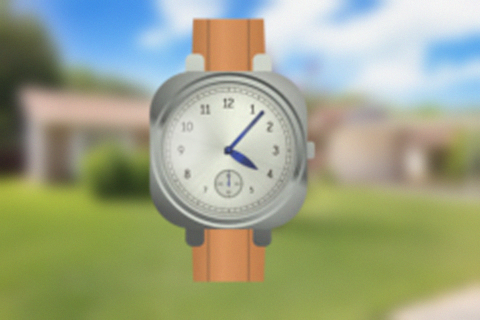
4:07
